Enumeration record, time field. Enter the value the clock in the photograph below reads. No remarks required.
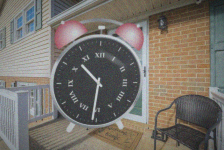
10:31
